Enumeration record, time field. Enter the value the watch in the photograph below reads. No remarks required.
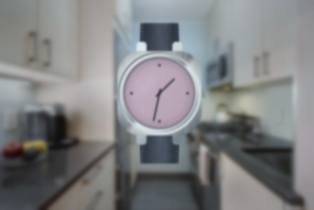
1:32
